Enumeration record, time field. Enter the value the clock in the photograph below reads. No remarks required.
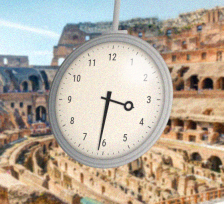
3:31
